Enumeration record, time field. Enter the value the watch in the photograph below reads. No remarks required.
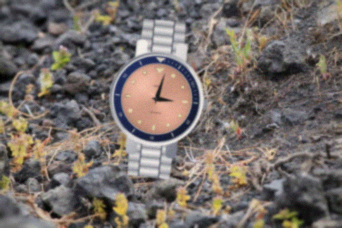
3:02
